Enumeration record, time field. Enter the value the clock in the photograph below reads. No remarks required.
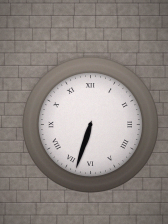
6:33
